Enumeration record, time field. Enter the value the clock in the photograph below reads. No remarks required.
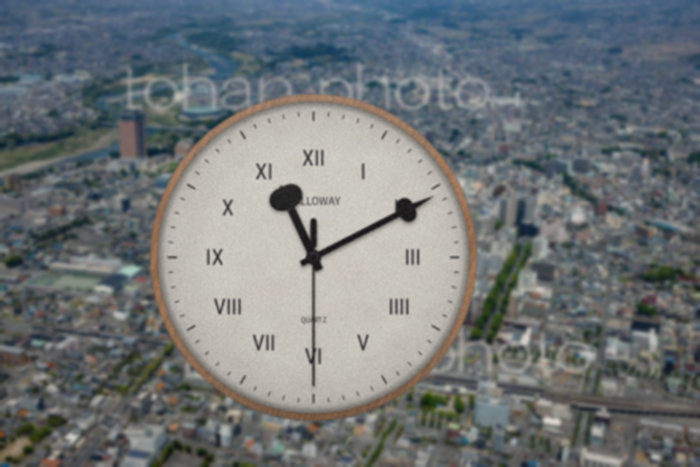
11:10:30
